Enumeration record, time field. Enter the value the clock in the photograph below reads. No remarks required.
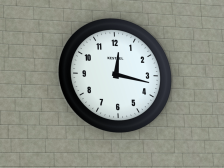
12:17
